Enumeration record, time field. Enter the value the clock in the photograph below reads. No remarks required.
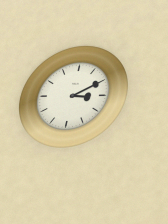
3:10
